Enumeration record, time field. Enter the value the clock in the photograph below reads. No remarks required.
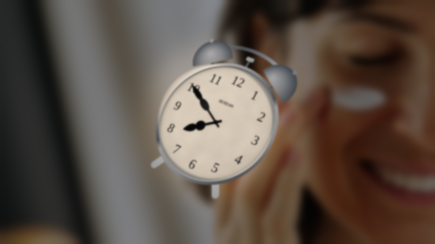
7:50
